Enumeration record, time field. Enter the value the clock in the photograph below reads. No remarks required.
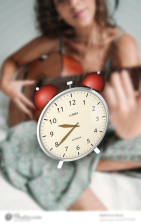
9:39
